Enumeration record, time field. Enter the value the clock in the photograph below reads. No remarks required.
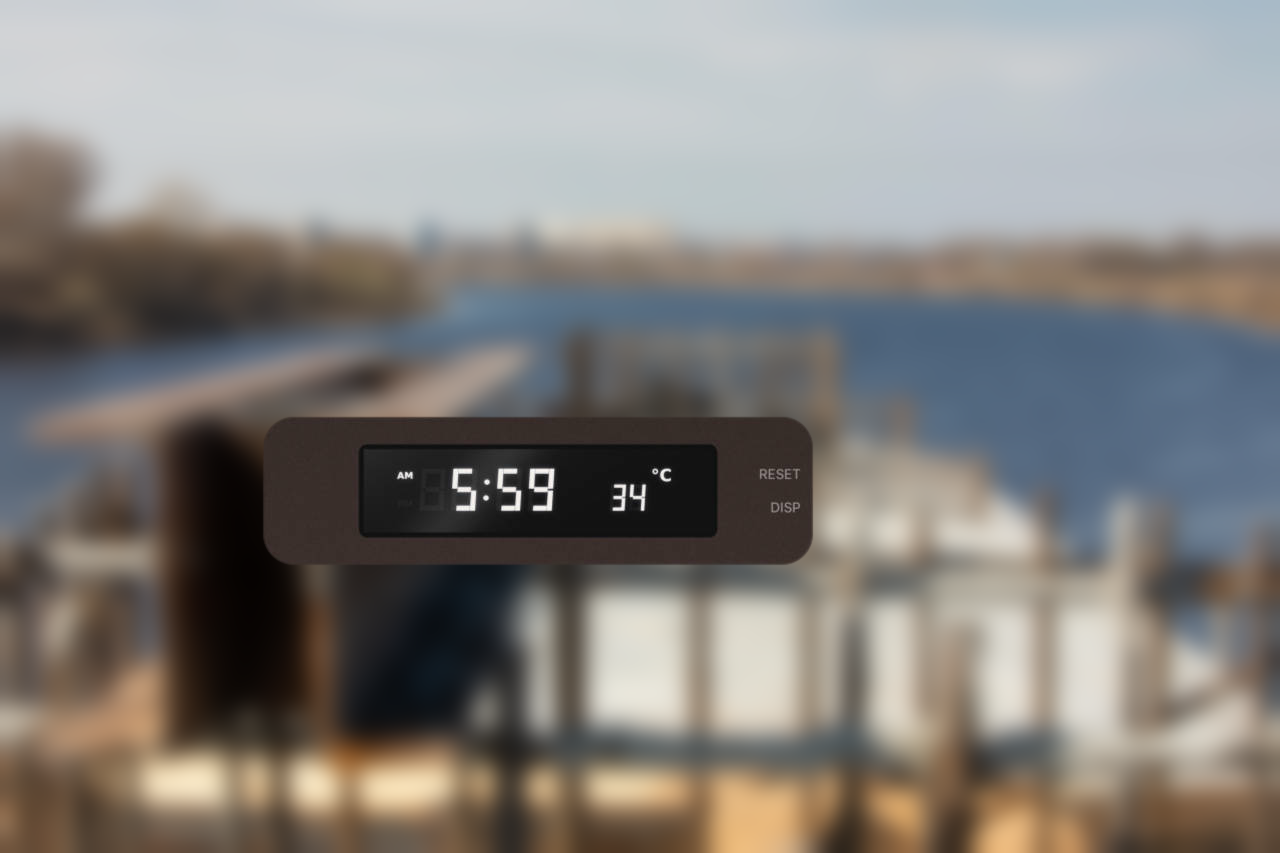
5:59
